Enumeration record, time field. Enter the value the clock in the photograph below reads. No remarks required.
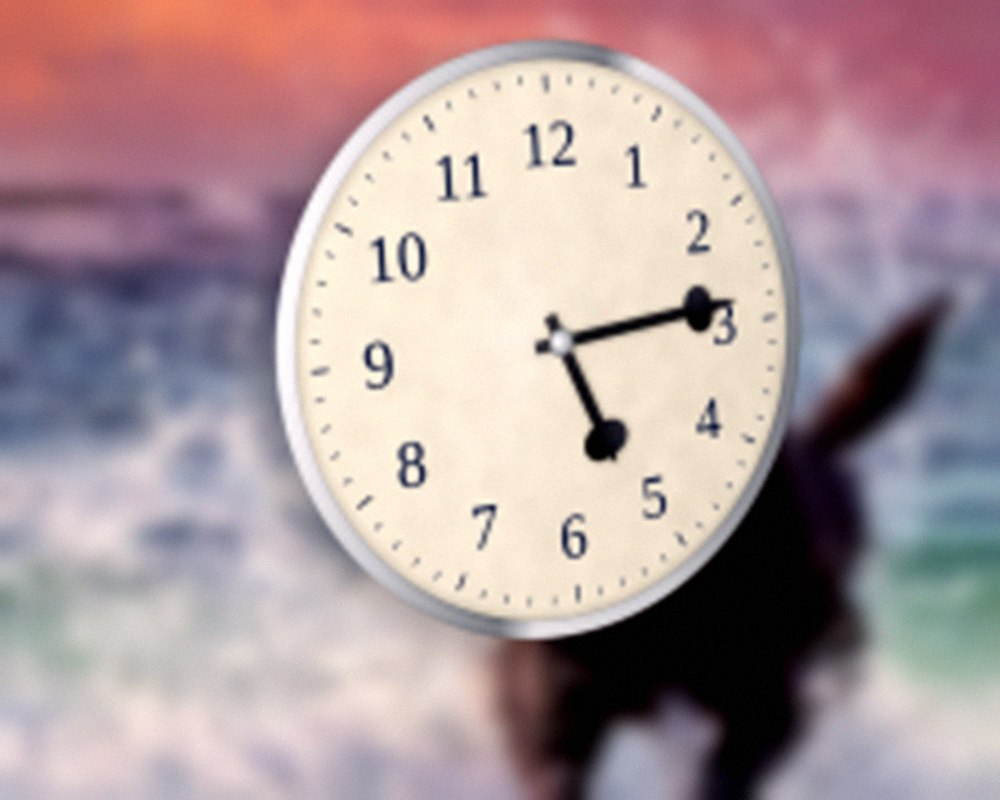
5:14
